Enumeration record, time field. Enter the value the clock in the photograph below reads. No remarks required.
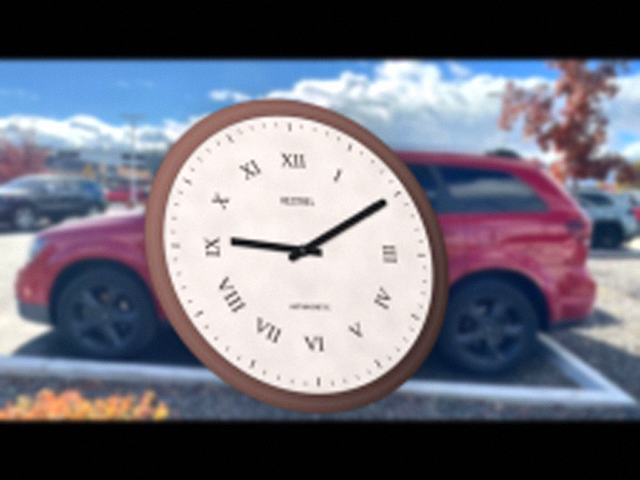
9:10
